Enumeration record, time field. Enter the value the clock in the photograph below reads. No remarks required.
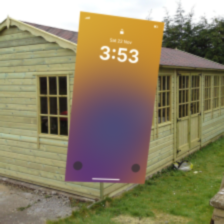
3:53
